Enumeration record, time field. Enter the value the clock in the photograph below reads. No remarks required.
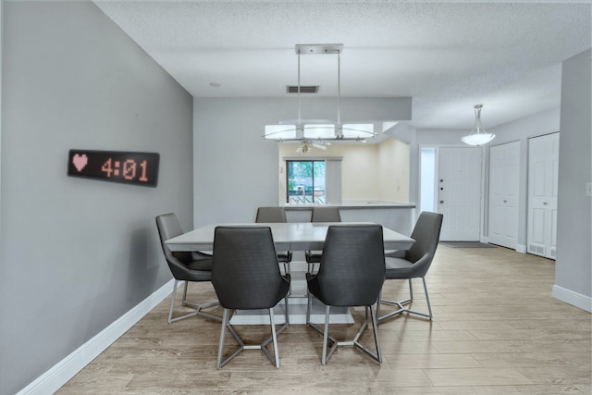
4:01
